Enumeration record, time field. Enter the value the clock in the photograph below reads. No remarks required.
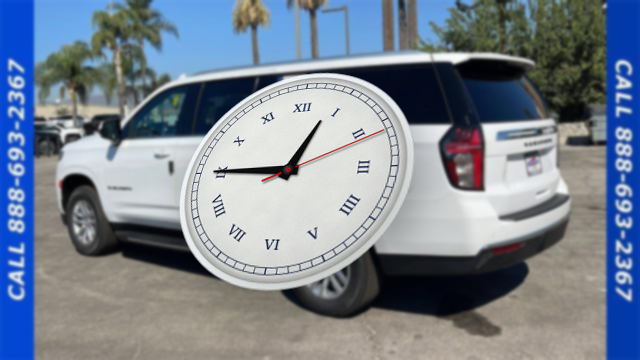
12:45:11
